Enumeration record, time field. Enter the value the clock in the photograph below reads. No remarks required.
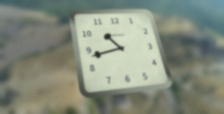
10:43
